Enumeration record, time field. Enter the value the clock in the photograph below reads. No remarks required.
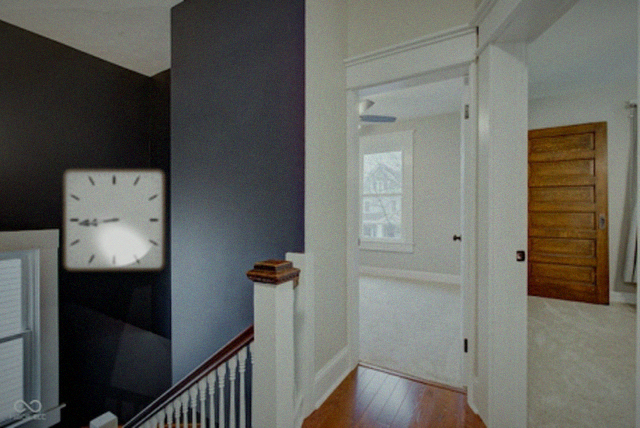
8:44
